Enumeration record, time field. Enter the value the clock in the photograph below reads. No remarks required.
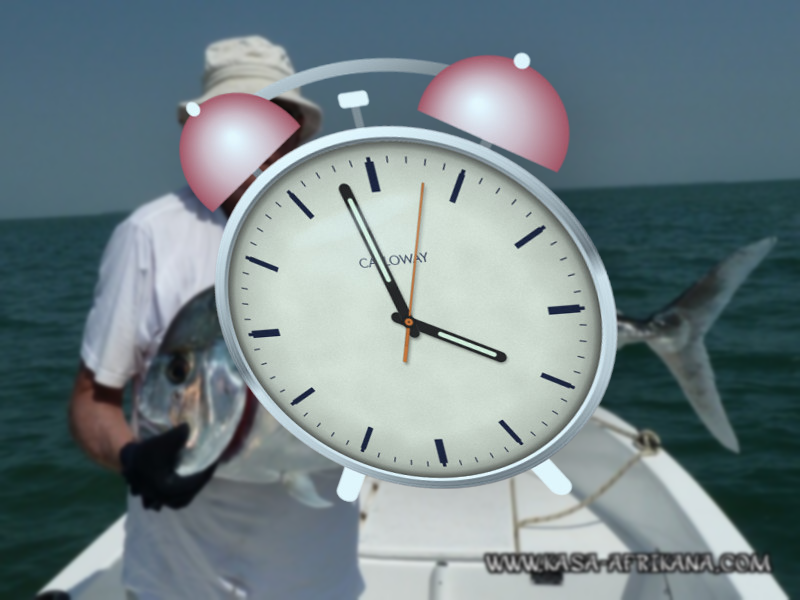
3:58:03
